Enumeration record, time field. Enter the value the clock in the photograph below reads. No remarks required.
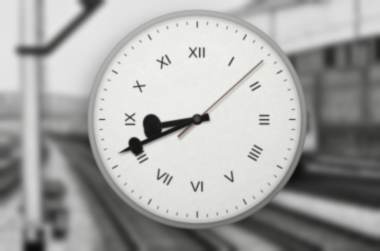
8:41:08
